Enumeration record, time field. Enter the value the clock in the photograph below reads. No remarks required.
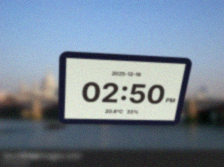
2:50
